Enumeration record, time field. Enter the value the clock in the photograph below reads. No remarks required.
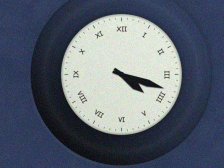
4:18
